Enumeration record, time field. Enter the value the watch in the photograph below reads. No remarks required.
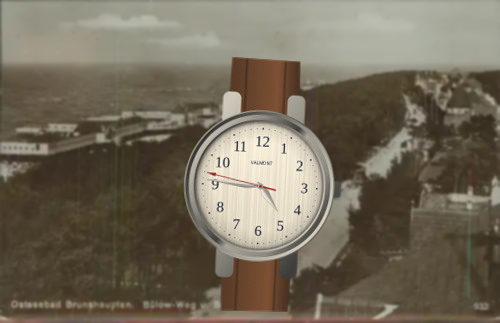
4:45:47
